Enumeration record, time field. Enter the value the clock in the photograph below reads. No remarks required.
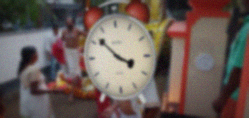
3:52
